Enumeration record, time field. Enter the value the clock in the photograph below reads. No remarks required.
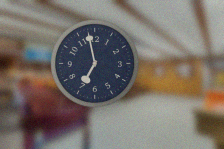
6:58
